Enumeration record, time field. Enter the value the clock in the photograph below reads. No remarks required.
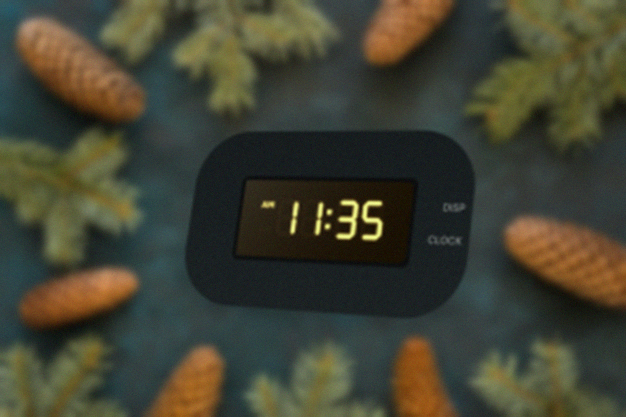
11:35
